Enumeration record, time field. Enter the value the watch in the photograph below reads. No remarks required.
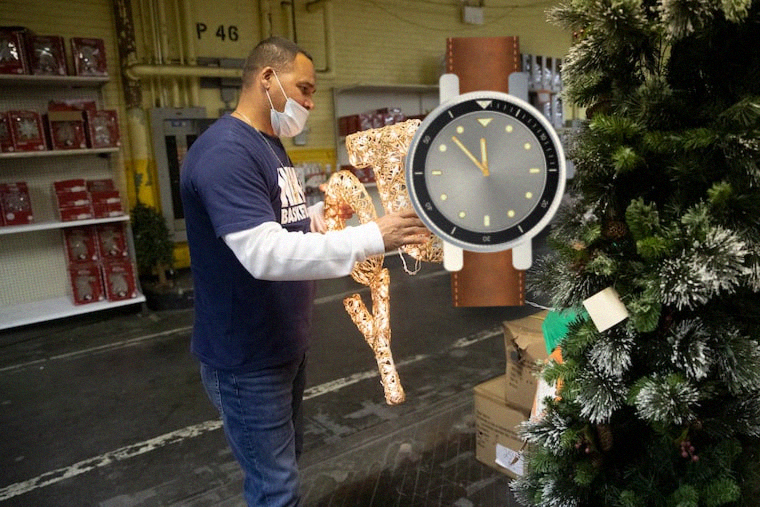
11:53
